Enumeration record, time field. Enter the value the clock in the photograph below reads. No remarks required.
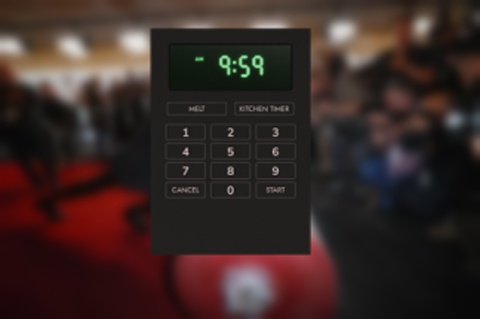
9:59
